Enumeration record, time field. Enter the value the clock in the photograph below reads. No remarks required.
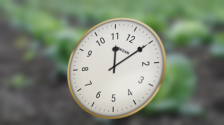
11:05
